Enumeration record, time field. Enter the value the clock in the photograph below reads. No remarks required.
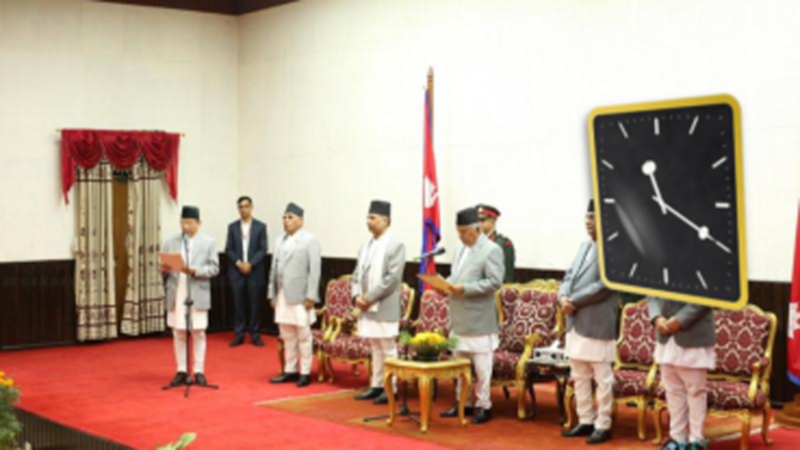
11:20
